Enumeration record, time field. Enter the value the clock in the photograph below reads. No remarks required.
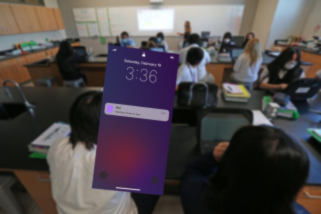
3:36
